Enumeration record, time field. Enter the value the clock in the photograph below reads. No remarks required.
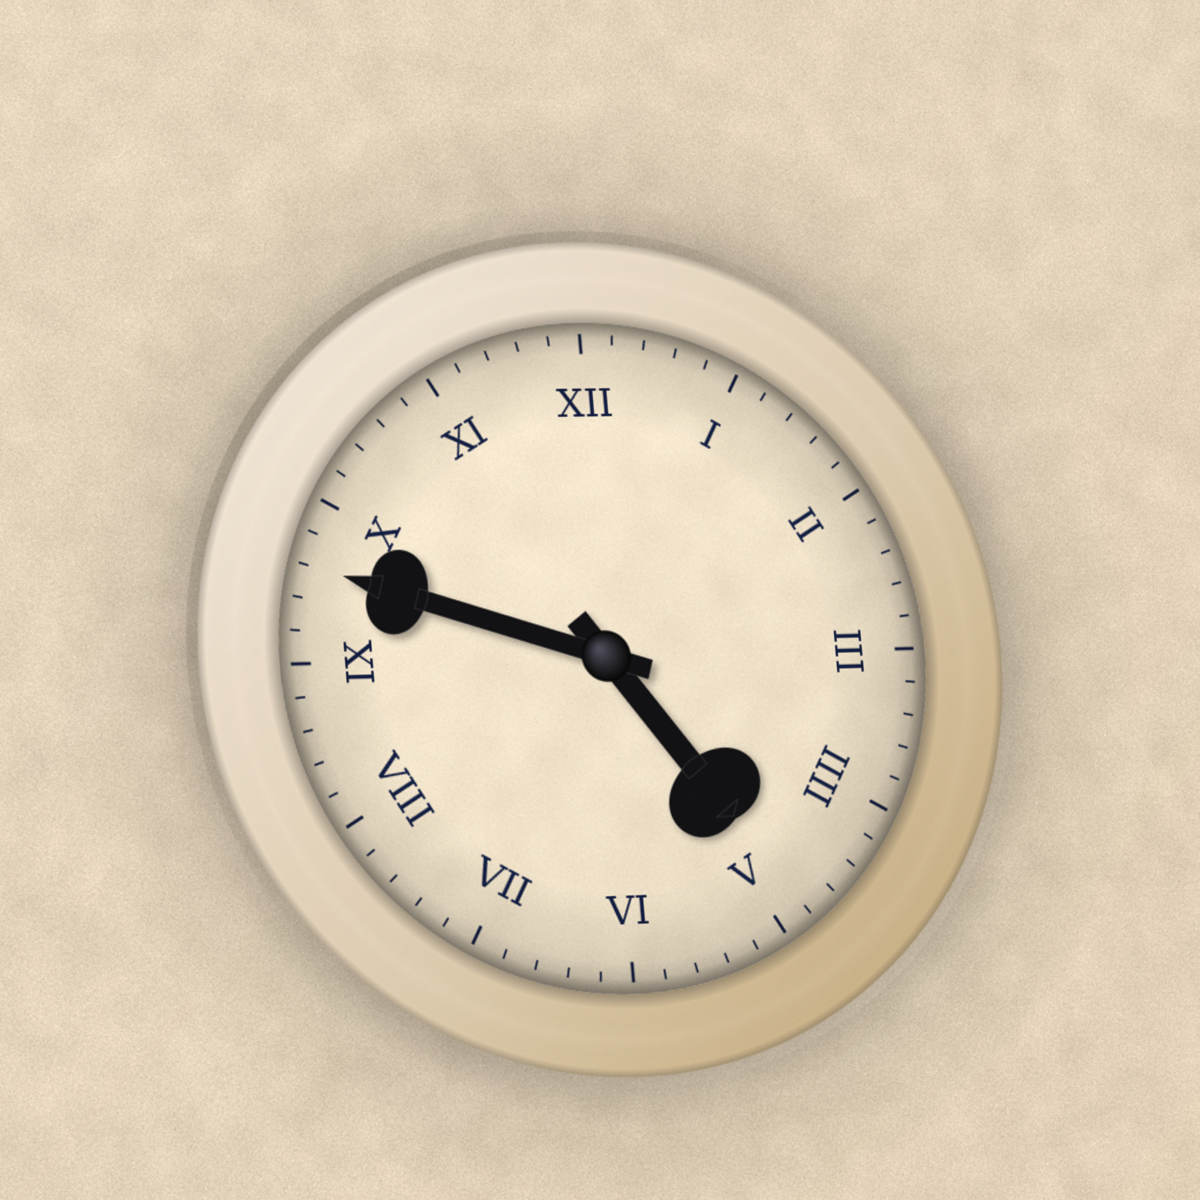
4:48
